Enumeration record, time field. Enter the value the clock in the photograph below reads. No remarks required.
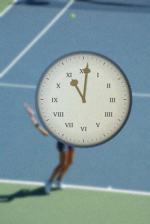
11:01
